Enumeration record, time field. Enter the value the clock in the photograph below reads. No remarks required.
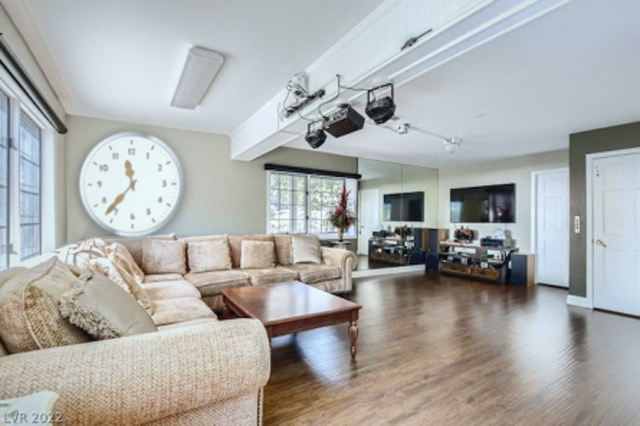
11:37
